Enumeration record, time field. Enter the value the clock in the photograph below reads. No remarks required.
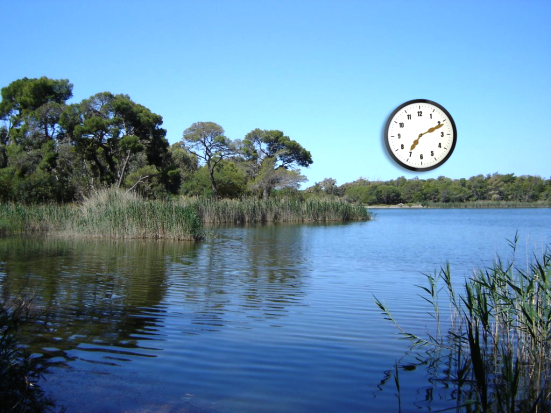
7:11
